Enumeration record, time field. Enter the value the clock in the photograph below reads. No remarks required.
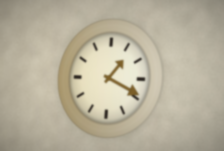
1:19
